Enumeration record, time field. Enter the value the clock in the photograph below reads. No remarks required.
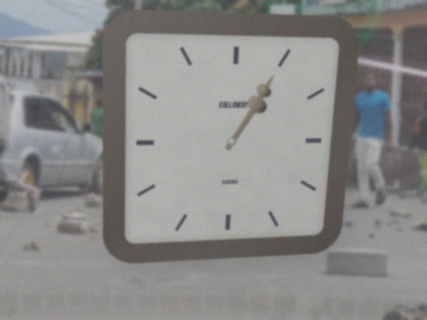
1:05
